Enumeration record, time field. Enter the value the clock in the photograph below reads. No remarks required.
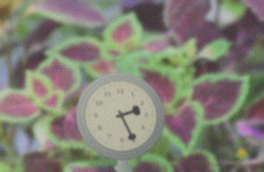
2:26
